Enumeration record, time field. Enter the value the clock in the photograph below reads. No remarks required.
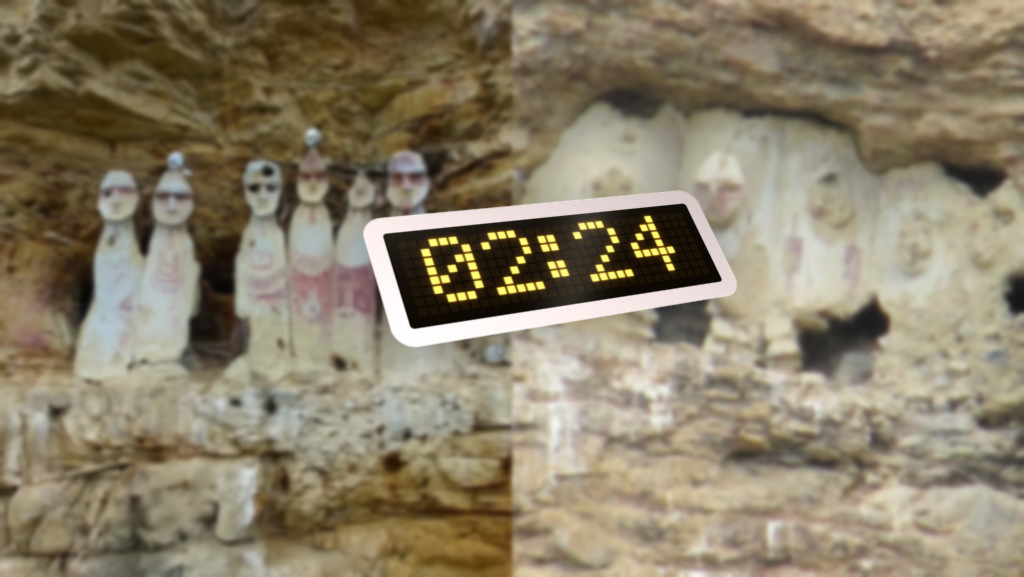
2:24
